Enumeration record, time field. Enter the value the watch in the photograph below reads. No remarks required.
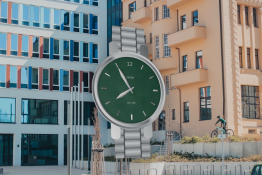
7:55
